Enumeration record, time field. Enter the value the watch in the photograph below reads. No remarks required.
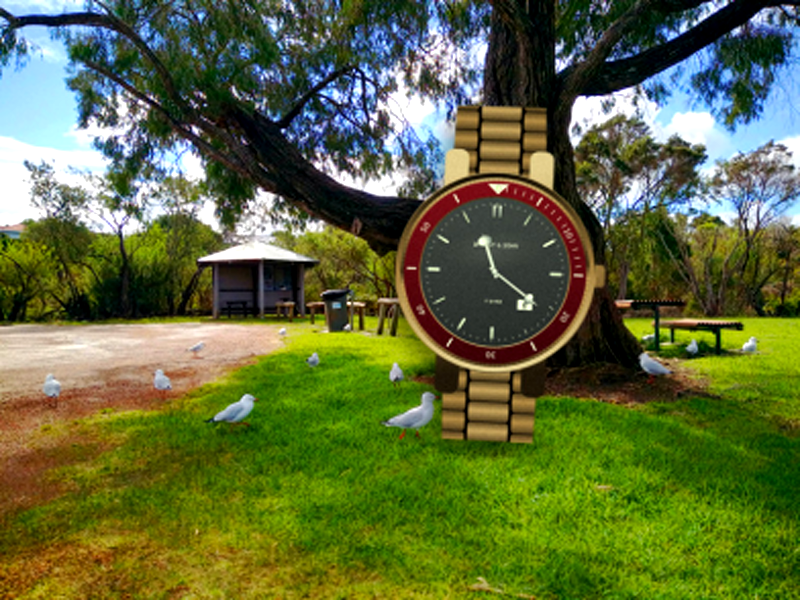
11:21
